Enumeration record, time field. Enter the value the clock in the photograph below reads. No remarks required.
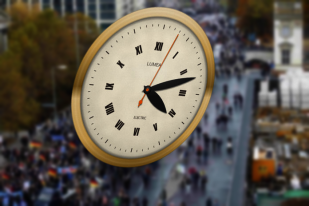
4:12:03
